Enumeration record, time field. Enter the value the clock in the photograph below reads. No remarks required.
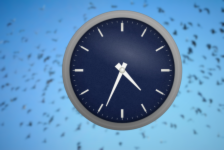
4:34
